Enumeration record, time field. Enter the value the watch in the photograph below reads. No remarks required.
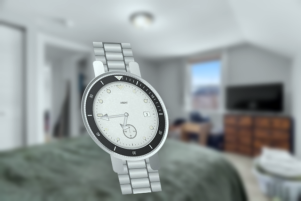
6:44
